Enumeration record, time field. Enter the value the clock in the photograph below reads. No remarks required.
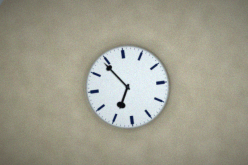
6:54
